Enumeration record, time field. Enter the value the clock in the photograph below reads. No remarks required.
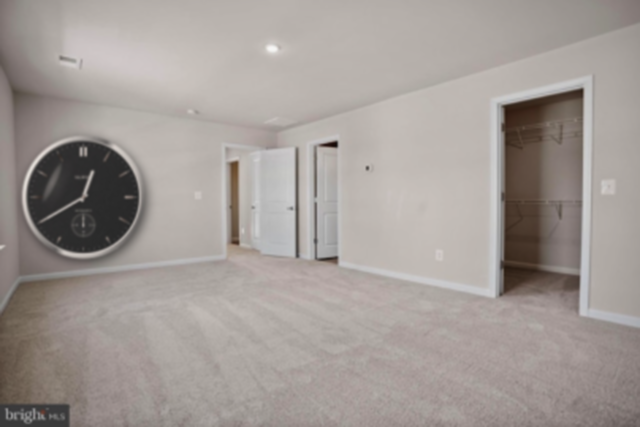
12:40
